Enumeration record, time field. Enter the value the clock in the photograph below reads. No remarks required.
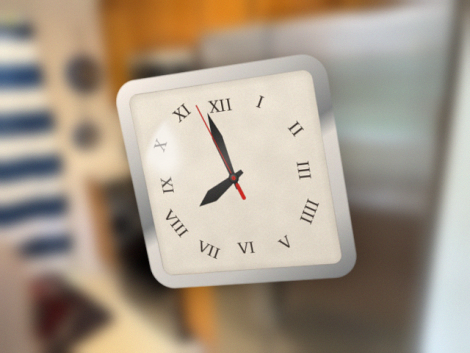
7:57:57
